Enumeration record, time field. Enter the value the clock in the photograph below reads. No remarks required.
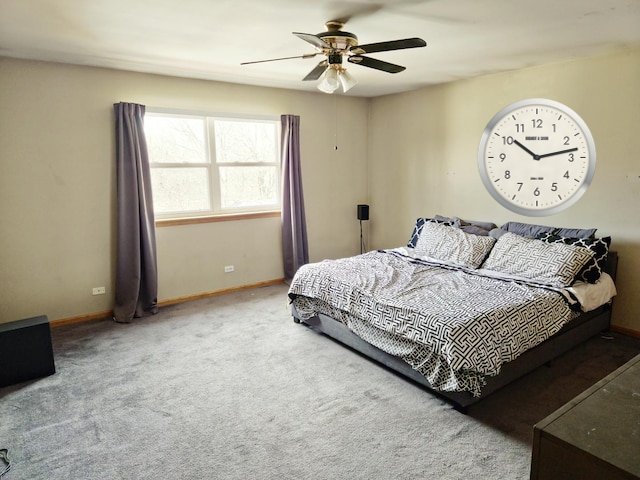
10:13
